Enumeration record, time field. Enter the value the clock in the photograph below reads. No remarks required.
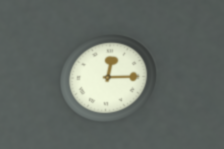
12:15
